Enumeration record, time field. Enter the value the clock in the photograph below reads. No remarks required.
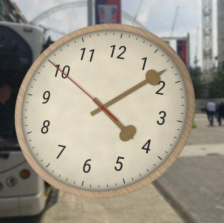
4:07:50
